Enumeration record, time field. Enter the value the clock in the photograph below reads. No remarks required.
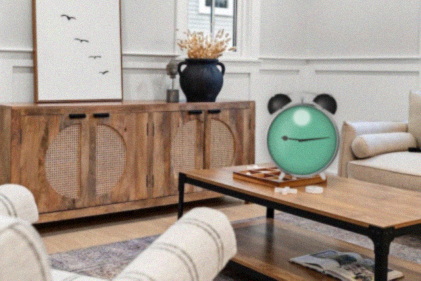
9:14
